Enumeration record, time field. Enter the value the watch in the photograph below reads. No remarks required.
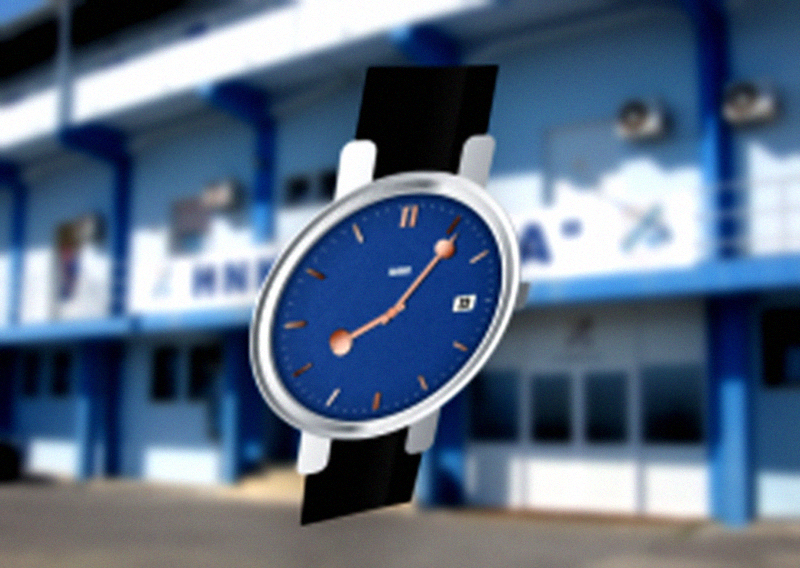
8:06
